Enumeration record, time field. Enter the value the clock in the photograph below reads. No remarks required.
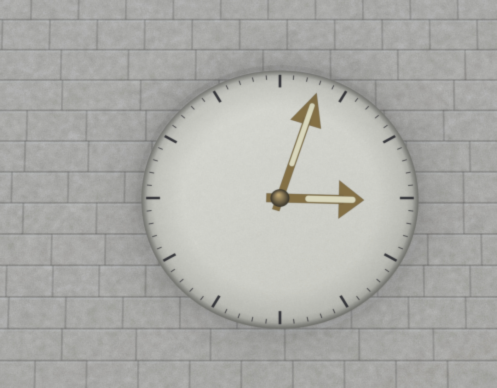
3:03
